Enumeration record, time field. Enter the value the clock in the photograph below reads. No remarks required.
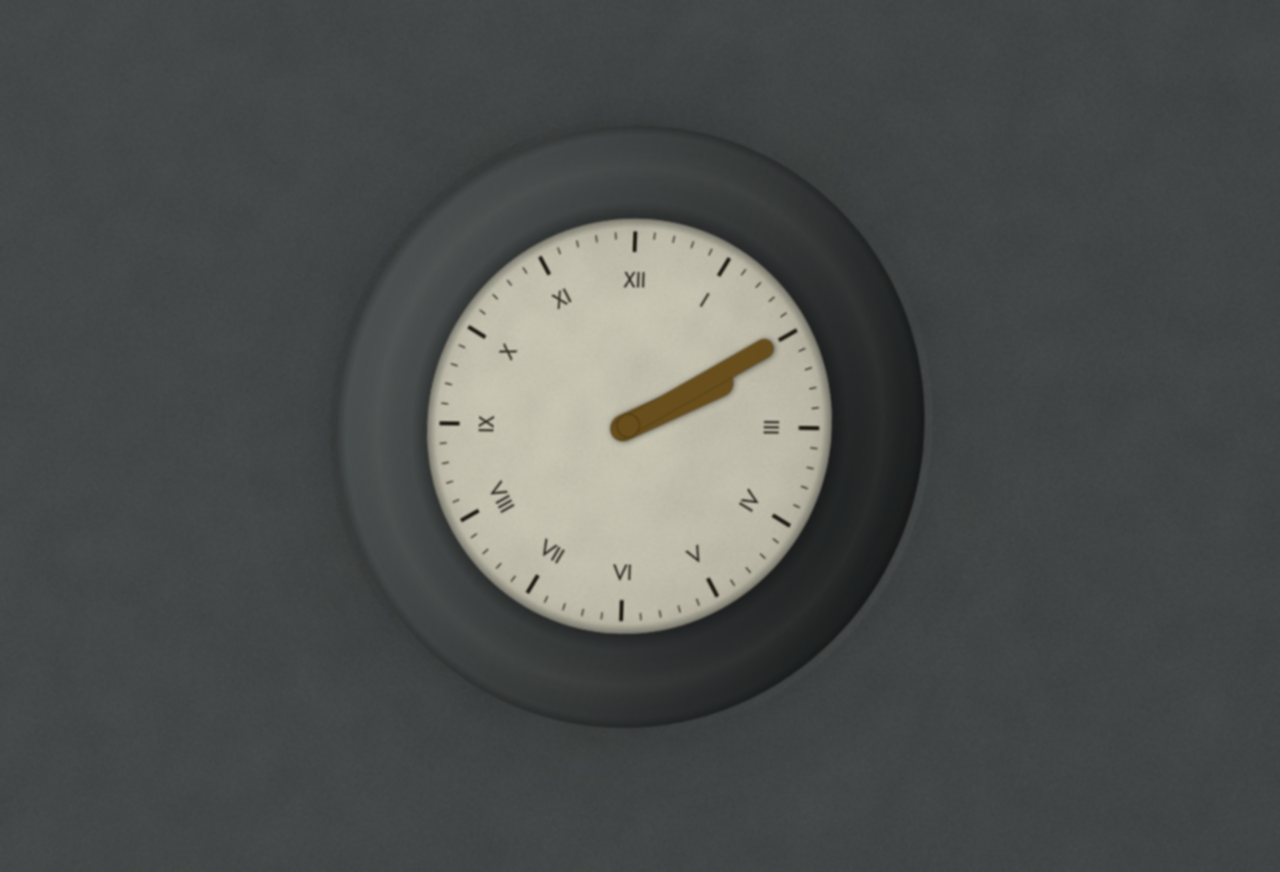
2:10
